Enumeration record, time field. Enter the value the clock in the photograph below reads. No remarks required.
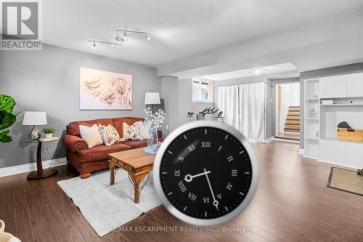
8:27
